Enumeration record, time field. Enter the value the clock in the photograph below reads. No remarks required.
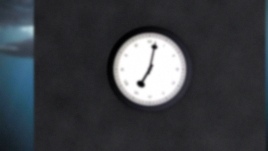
7:02
